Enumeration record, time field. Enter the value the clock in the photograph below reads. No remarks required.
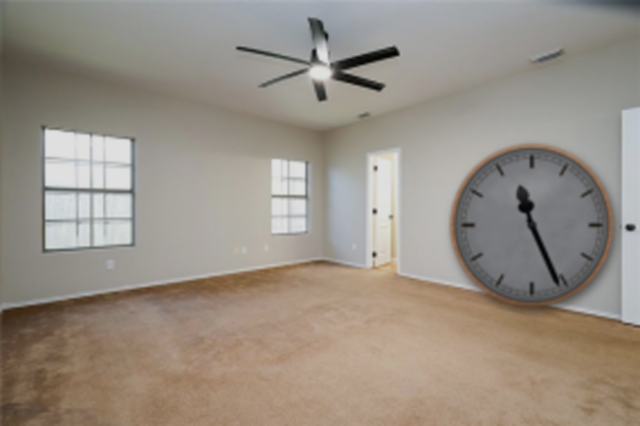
11:26
